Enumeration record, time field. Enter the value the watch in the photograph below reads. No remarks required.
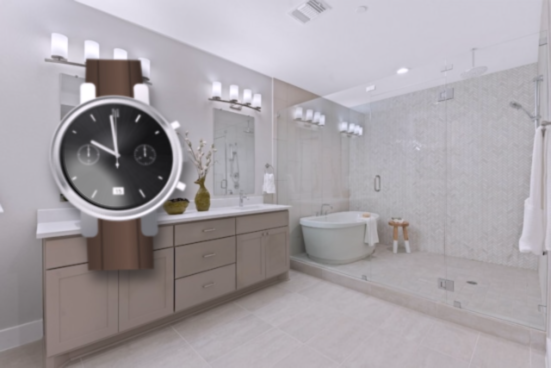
9:59
